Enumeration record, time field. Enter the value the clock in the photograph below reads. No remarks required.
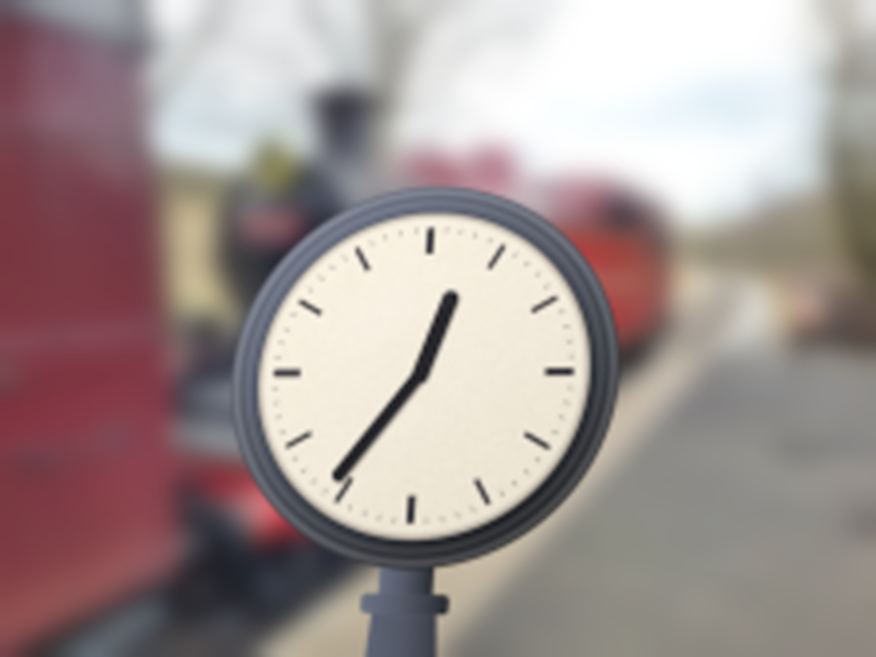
12:36
